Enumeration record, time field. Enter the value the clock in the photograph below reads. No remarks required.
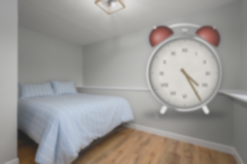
4:25
